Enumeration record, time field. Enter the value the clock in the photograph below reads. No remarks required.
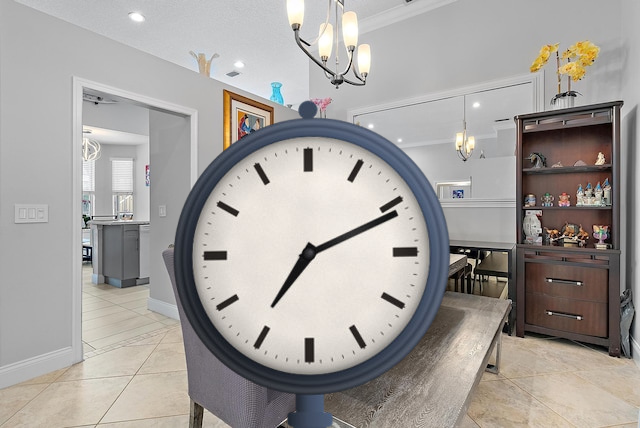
7:11
